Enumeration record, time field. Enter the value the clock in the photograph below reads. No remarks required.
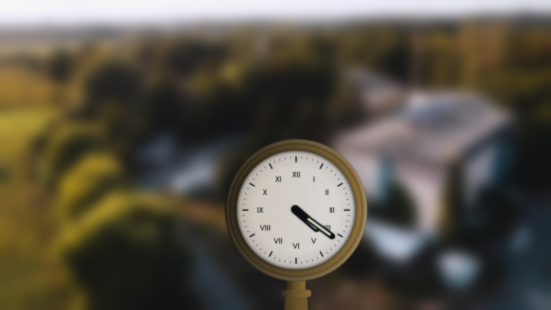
4:21
